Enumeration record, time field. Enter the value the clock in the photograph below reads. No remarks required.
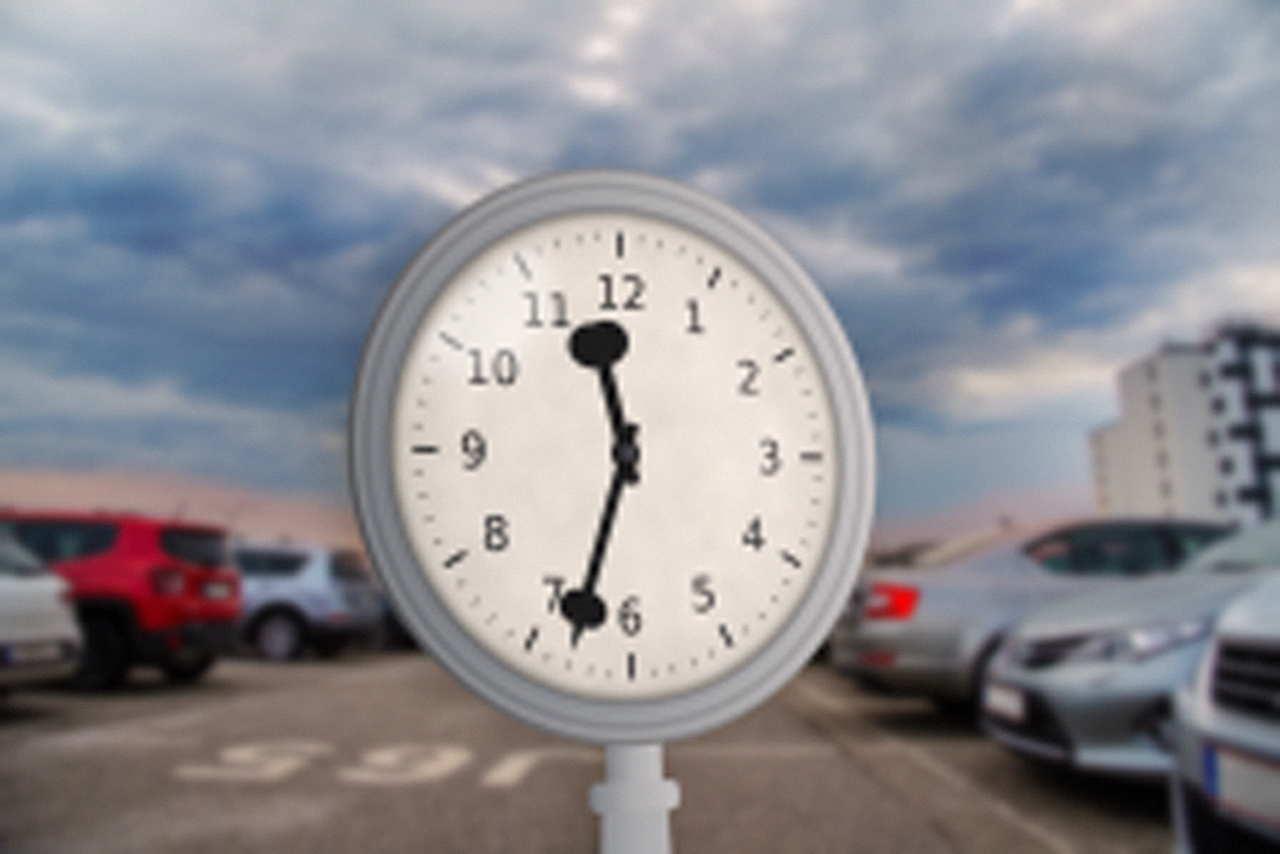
11:33
